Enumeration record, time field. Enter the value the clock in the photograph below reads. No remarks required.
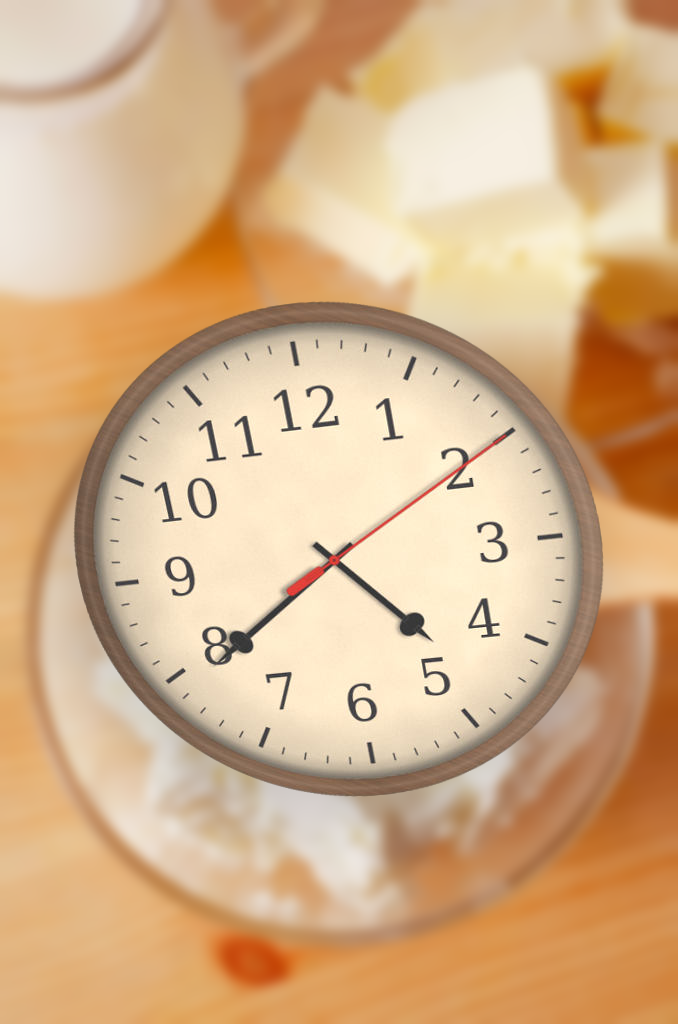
4:39:10
